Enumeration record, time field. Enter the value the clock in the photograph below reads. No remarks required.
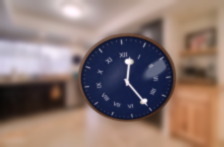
12:25
